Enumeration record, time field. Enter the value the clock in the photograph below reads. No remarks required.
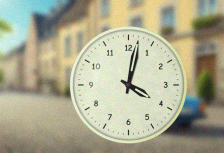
4:02
